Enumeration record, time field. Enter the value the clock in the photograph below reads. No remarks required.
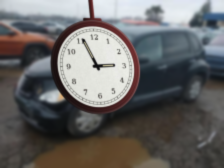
2:56
